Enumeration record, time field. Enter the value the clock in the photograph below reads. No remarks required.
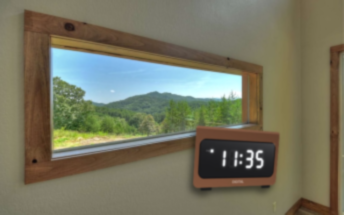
11:35
